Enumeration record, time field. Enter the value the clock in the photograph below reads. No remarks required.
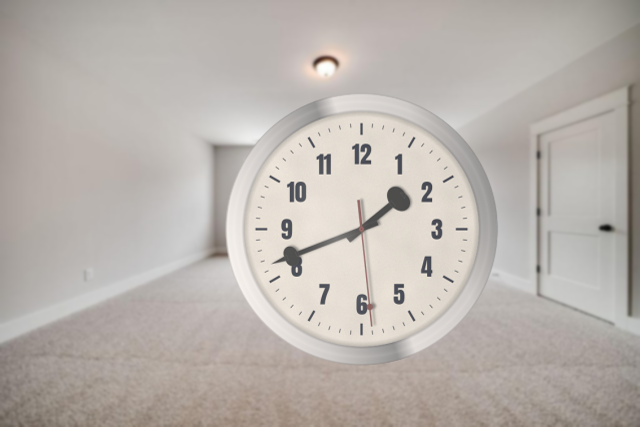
1:41:29
